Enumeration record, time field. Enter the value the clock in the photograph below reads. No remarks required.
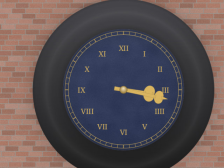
3:17
